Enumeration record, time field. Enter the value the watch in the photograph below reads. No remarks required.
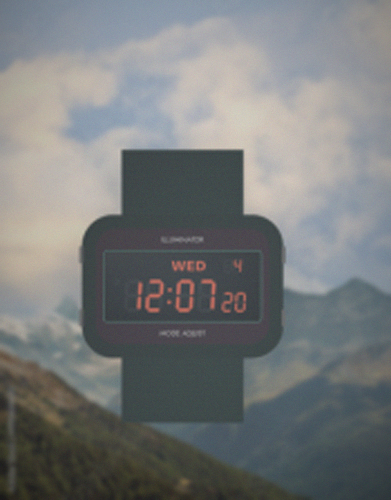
12:07:20
